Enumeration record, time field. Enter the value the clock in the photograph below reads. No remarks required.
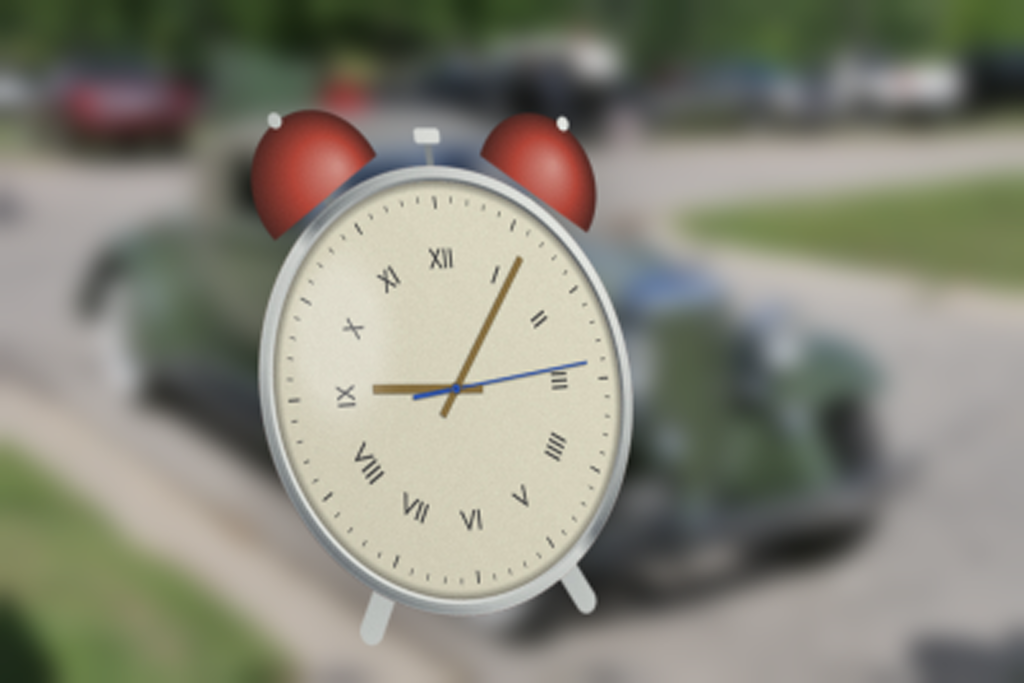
9:06:14
